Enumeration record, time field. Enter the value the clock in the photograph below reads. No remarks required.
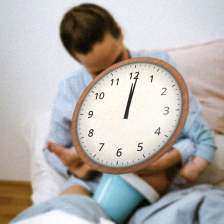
12:01
